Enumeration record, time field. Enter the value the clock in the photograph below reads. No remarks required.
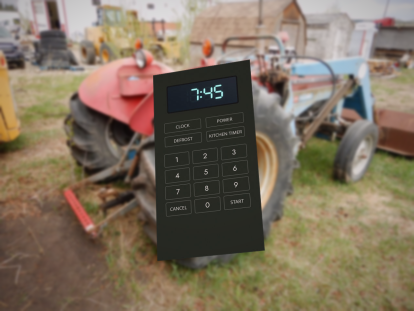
7:45
